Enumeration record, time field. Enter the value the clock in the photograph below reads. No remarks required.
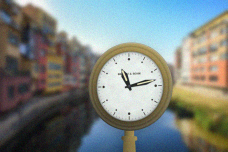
11:13
